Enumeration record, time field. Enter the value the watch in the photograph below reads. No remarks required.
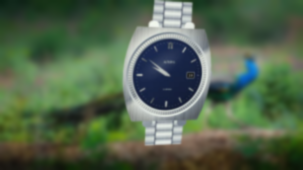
9:51
